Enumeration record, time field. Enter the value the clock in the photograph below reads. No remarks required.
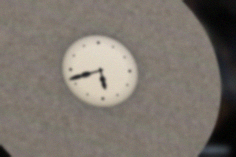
5:42
